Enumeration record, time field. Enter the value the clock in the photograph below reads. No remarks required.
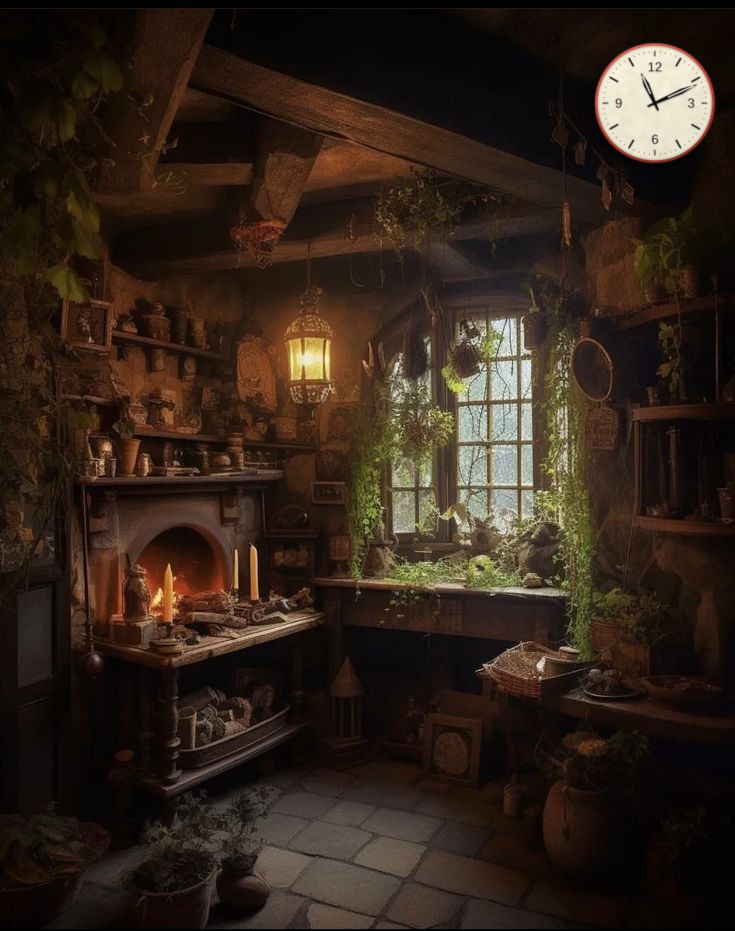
11:11
